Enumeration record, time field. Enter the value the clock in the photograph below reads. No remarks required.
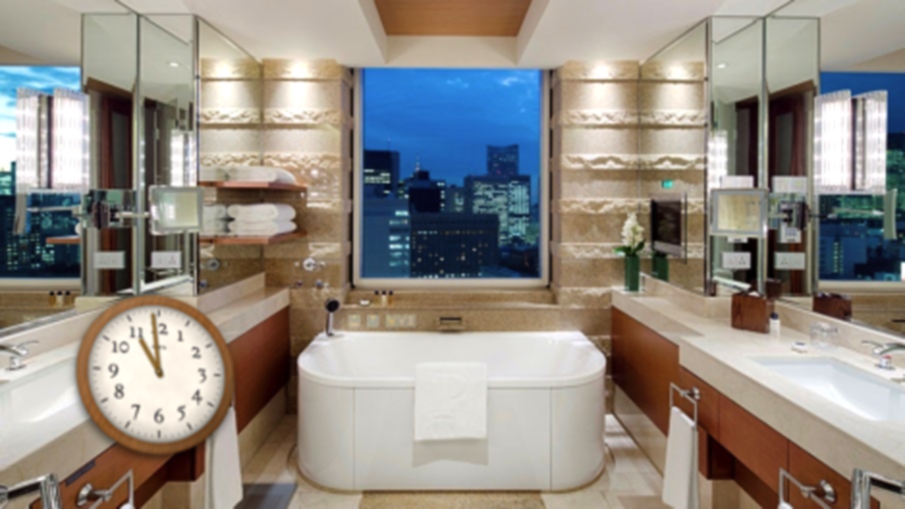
10:59
